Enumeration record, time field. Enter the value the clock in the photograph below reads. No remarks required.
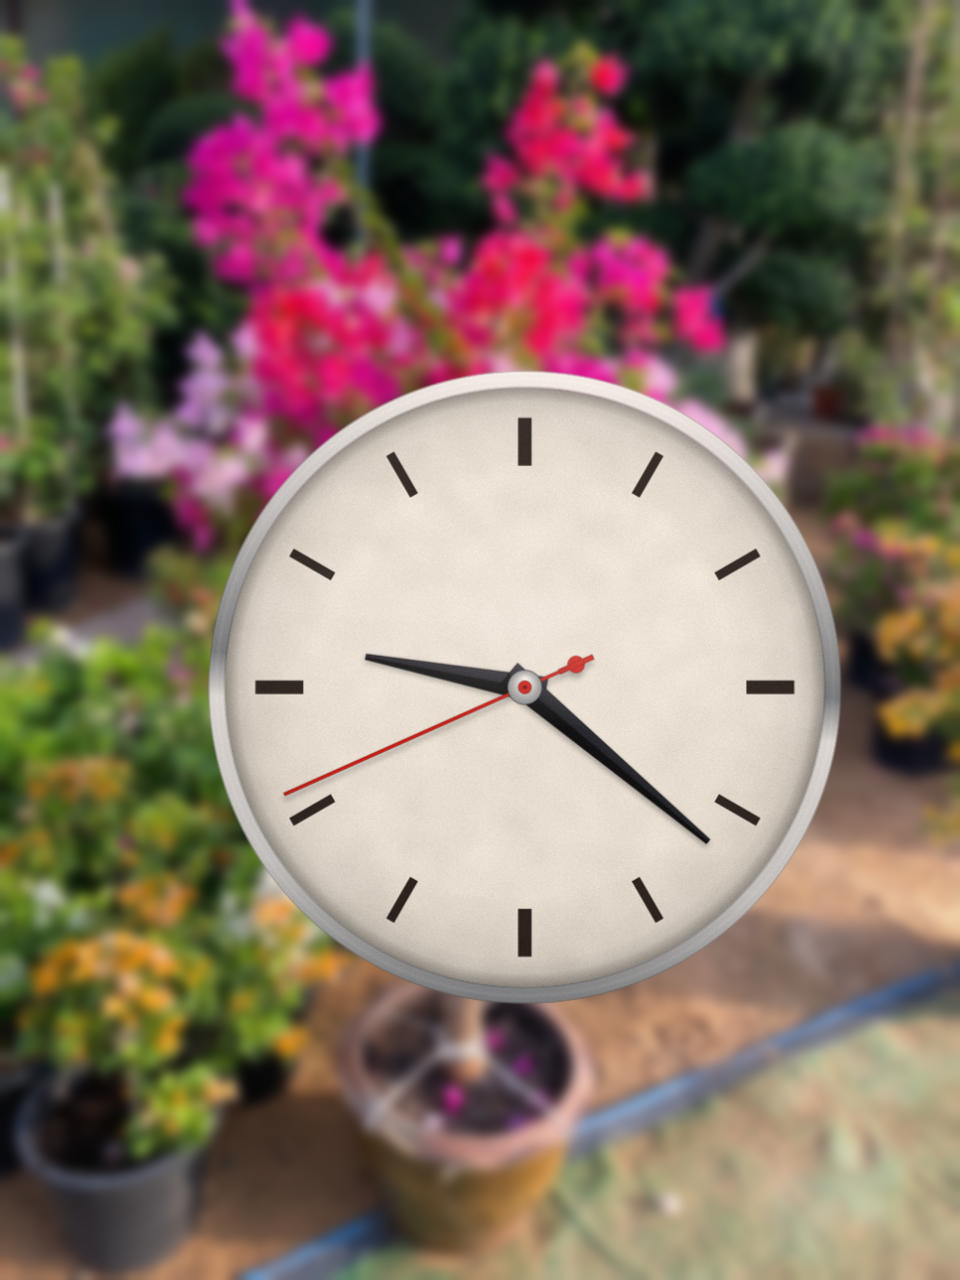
9:21:41
